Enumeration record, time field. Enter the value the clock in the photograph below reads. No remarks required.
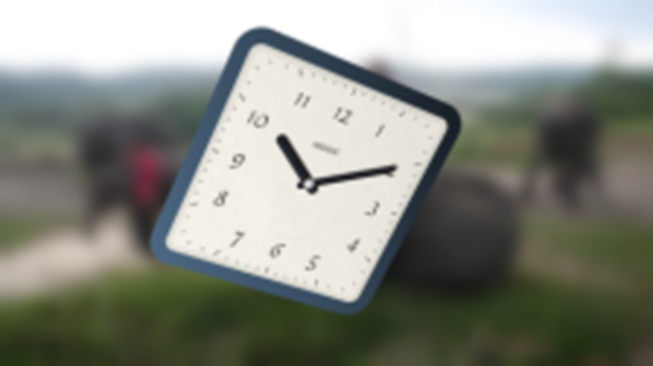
10:10
